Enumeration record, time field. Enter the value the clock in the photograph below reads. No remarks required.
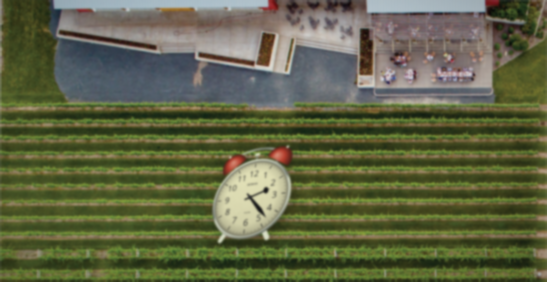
2:23
